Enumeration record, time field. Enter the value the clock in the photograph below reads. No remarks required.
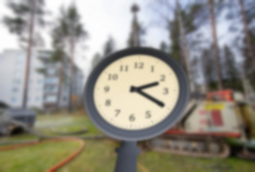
2:20
